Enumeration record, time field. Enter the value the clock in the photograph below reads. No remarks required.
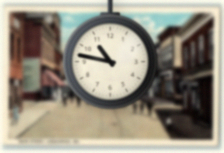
10:47
